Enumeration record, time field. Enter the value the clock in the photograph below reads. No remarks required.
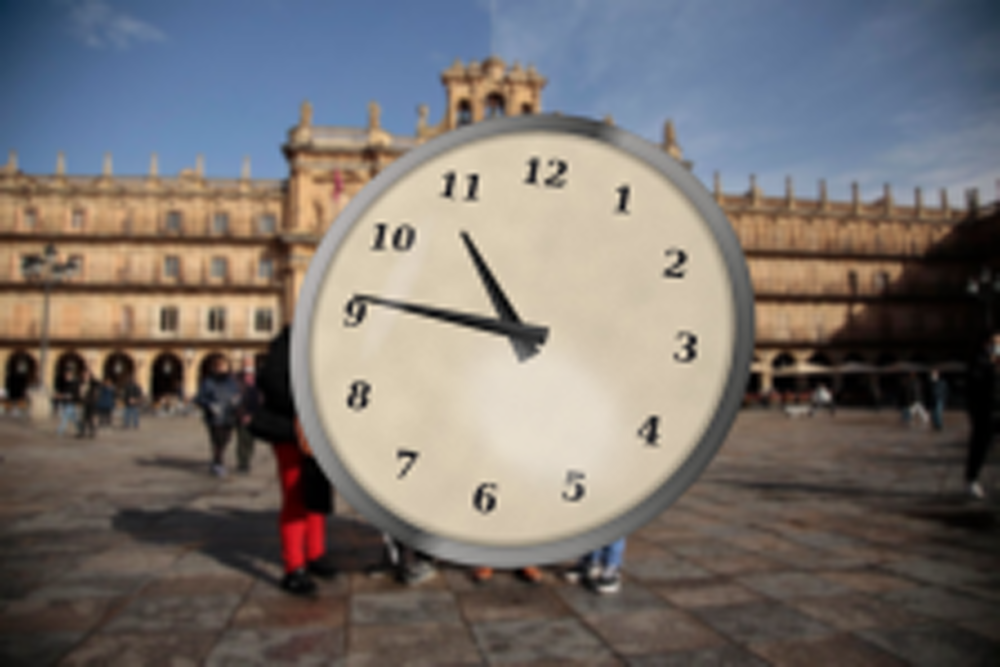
10:46
